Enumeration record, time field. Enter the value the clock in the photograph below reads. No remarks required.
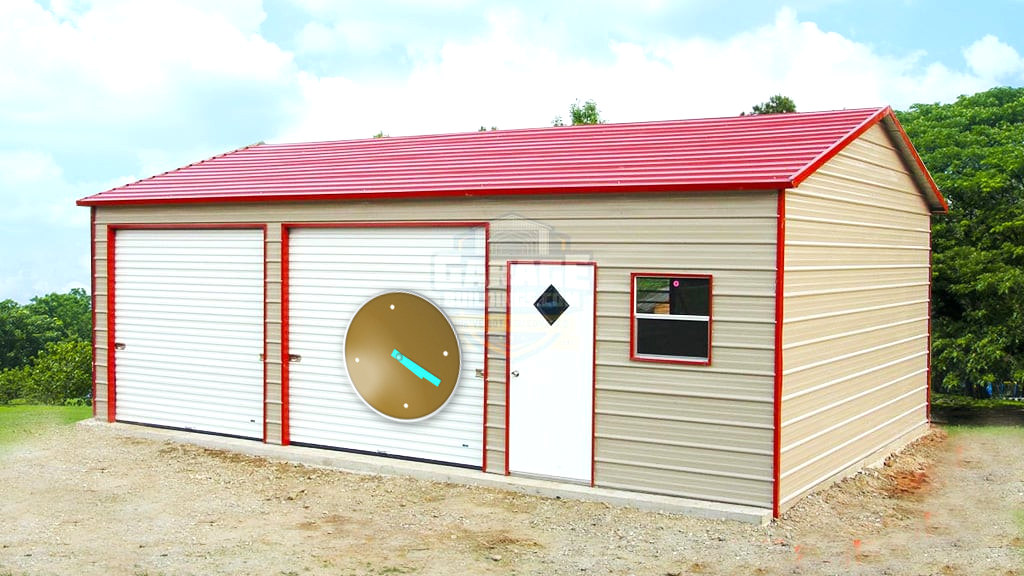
4:21
